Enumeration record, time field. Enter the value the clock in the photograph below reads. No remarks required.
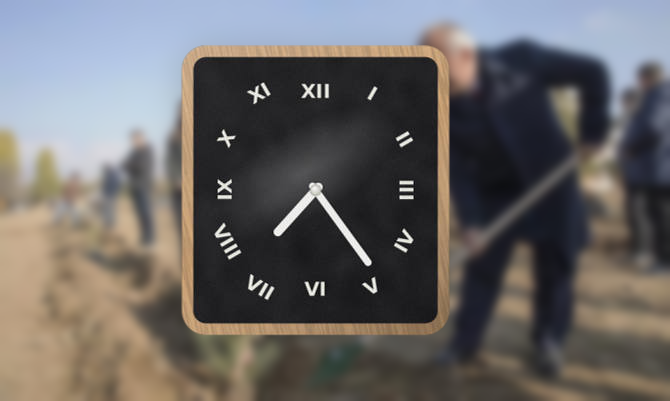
7:24
